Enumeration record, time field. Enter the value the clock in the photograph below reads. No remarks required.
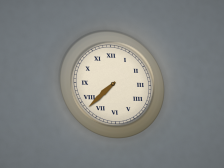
7:38
